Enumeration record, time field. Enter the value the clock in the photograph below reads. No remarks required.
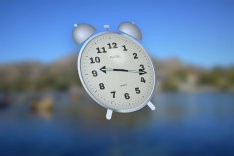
9:17
